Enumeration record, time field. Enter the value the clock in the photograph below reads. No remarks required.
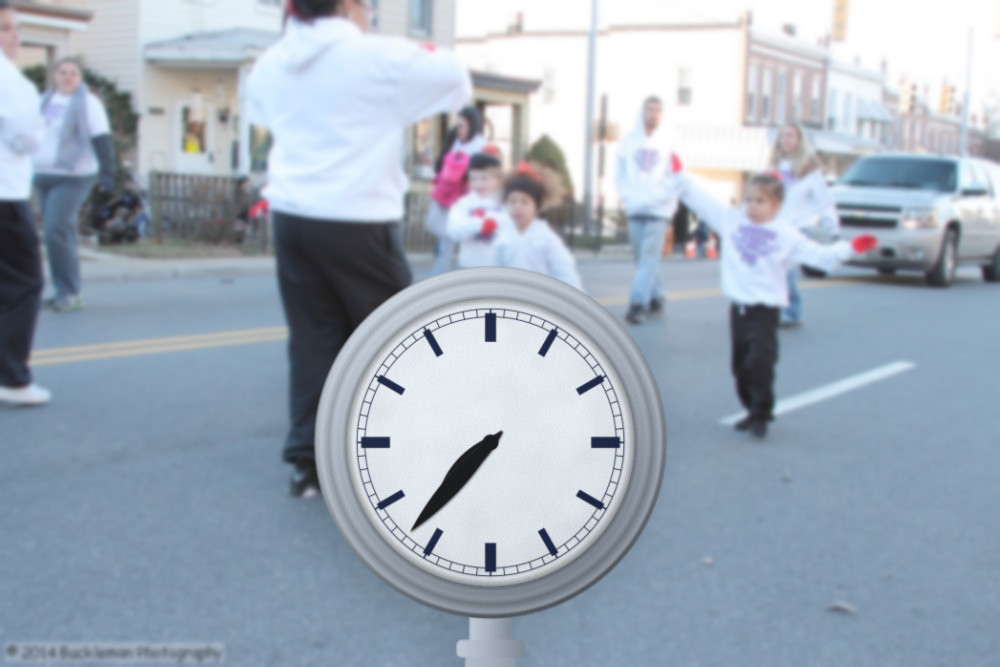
7:37
